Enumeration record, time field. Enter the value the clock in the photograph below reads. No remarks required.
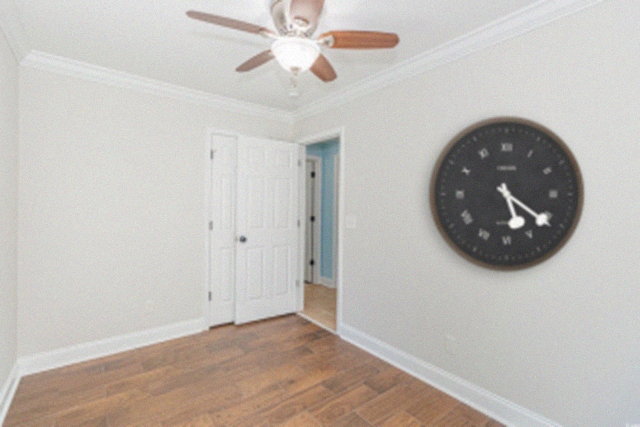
5:21
